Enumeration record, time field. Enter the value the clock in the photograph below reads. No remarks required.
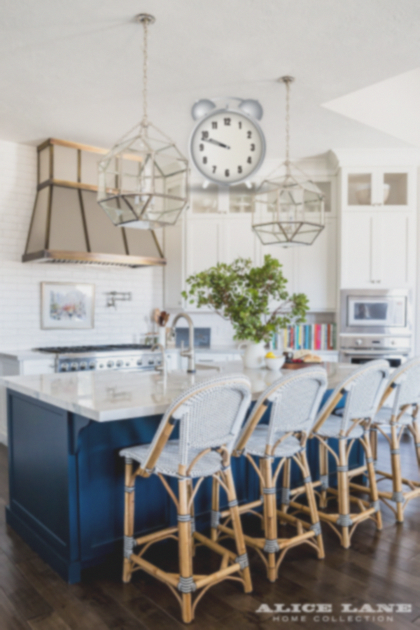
9:48
